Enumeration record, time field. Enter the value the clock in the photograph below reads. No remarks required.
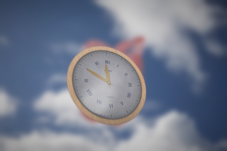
11:50
